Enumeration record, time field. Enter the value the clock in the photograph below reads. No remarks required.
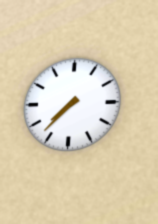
7:37
